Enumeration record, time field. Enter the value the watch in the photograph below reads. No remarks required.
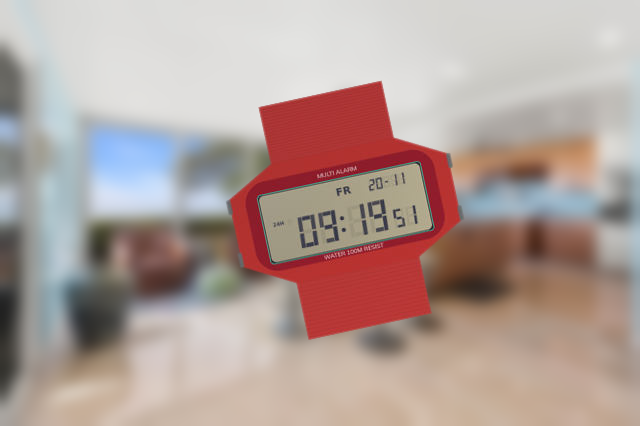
9:19:51
